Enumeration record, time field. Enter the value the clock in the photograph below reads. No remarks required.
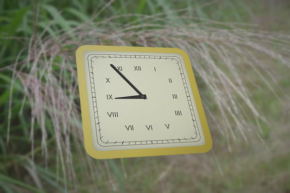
8:54
